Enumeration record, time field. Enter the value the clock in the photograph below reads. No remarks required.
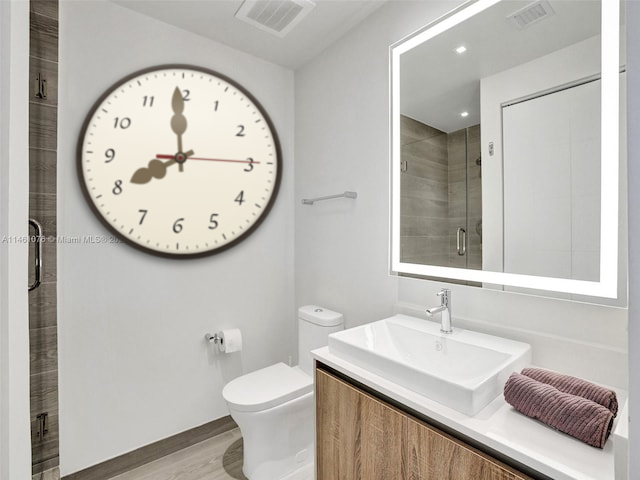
7:59:15
